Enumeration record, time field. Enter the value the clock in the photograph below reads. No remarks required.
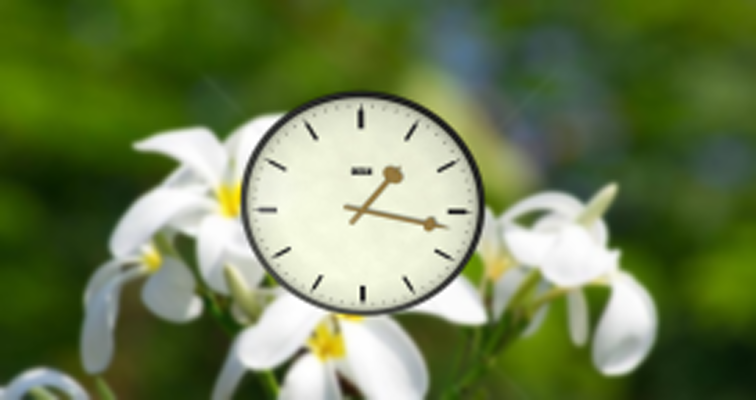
1:17
